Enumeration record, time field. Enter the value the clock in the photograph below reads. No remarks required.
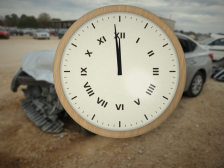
11:59
